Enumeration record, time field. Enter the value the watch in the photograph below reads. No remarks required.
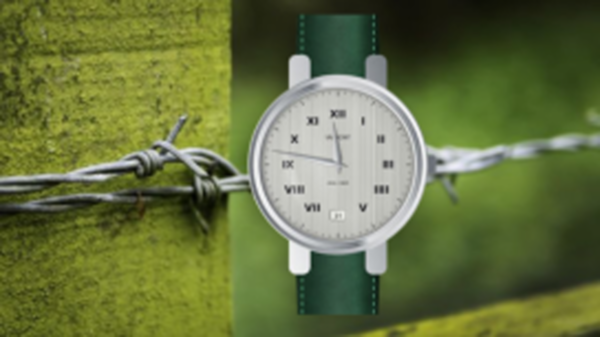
11:47
